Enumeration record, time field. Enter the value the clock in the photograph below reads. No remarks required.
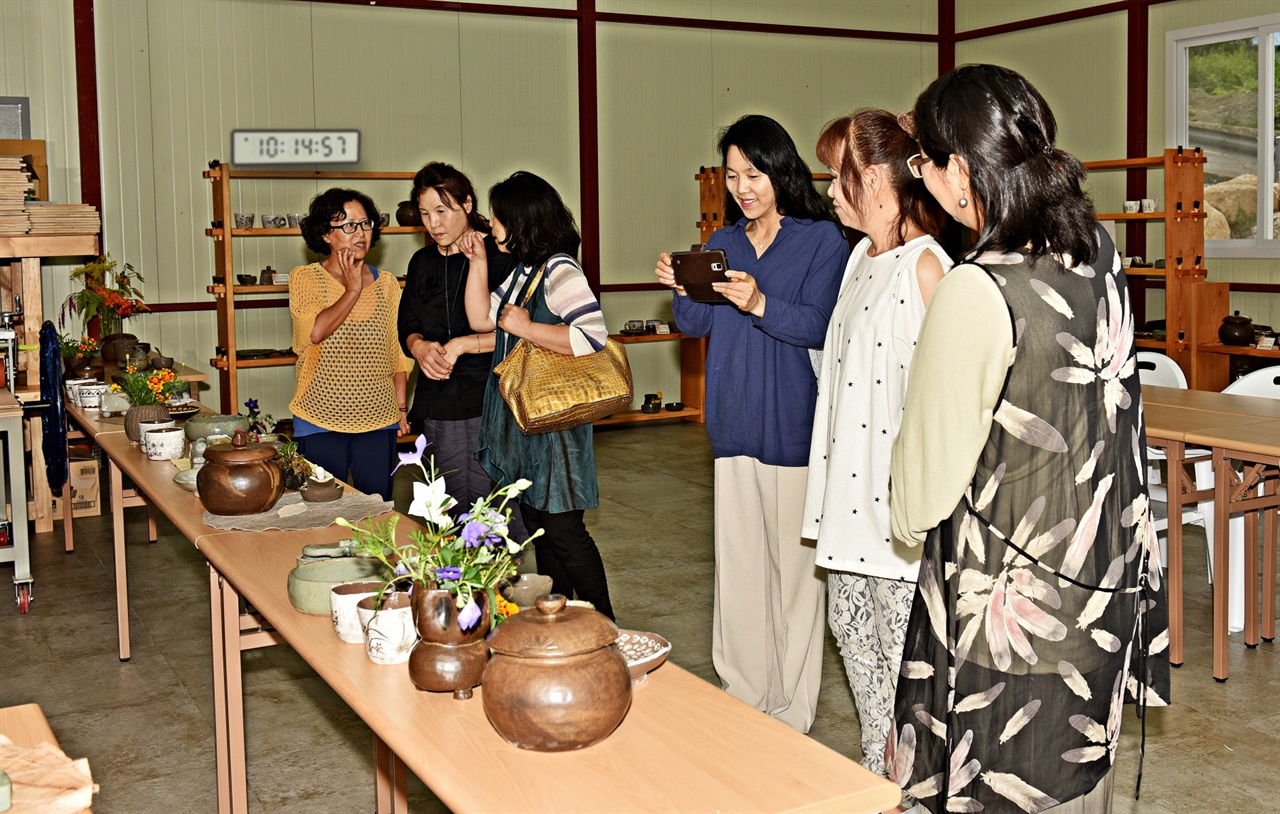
10:14:57
